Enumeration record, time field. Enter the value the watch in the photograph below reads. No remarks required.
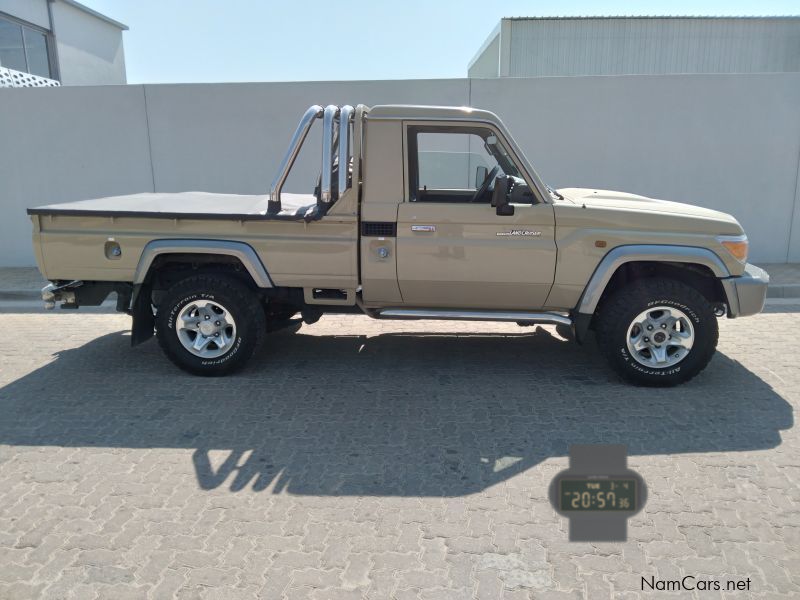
20:57
